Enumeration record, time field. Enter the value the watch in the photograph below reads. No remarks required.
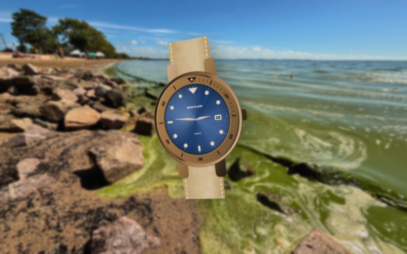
2:46
